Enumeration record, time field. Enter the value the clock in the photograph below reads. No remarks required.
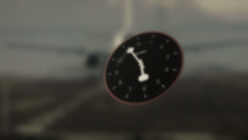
5:56
